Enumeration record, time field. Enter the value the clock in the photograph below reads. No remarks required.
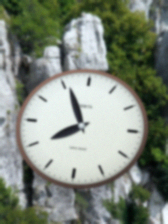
7:56
